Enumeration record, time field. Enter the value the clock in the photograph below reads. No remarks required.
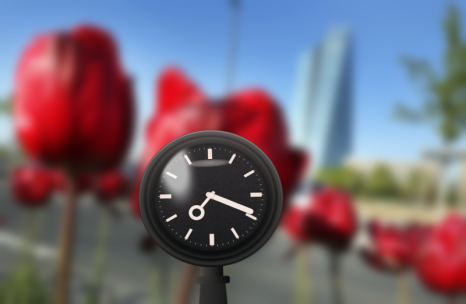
7:19
